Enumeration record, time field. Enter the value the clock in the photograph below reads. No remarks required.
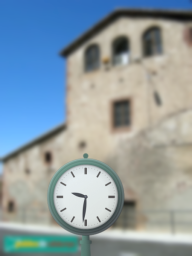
9:31
